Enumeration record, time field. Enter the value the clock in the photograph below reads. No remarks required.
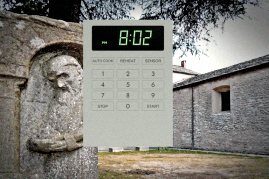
8:02
